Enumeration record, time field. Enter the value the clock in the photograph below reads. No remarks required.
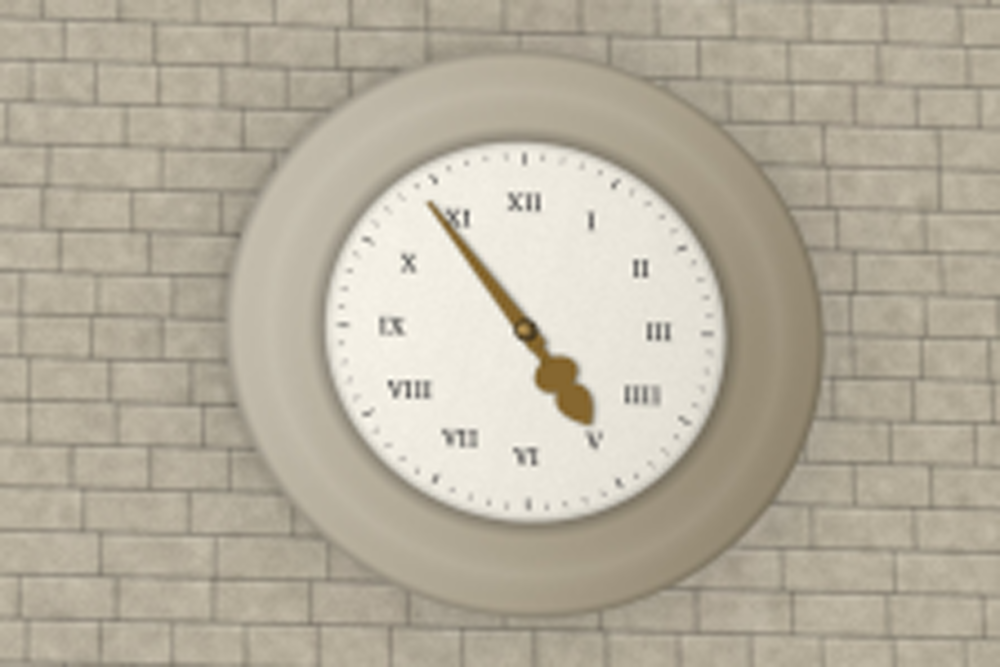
4:54
